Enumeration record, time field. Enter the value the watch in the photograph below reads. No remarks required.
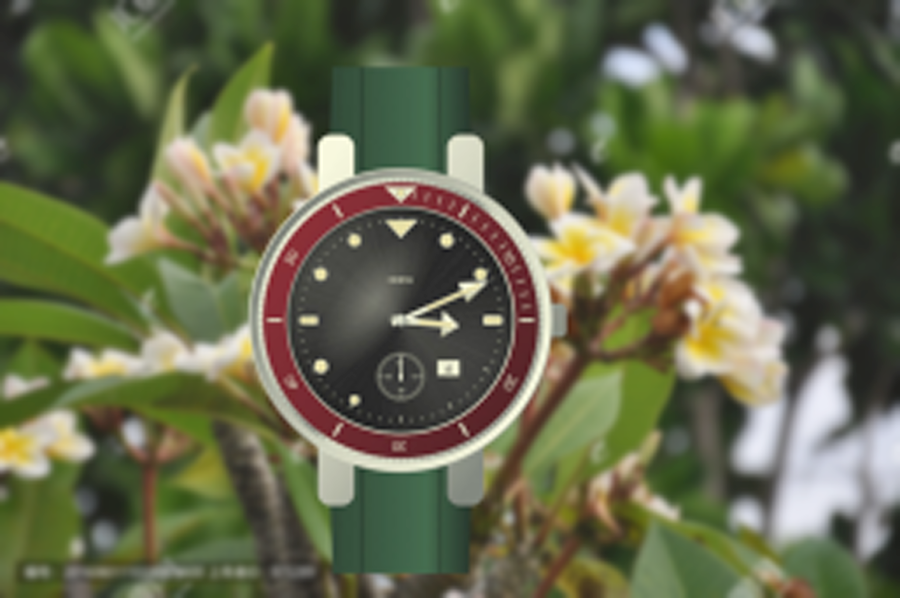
3:11
